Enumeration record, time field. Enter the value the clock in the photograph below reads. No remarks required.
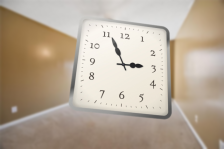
2:56
